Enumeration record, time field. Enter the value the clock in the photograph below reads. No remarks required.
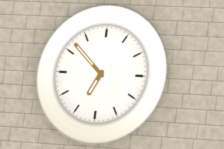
6:52
